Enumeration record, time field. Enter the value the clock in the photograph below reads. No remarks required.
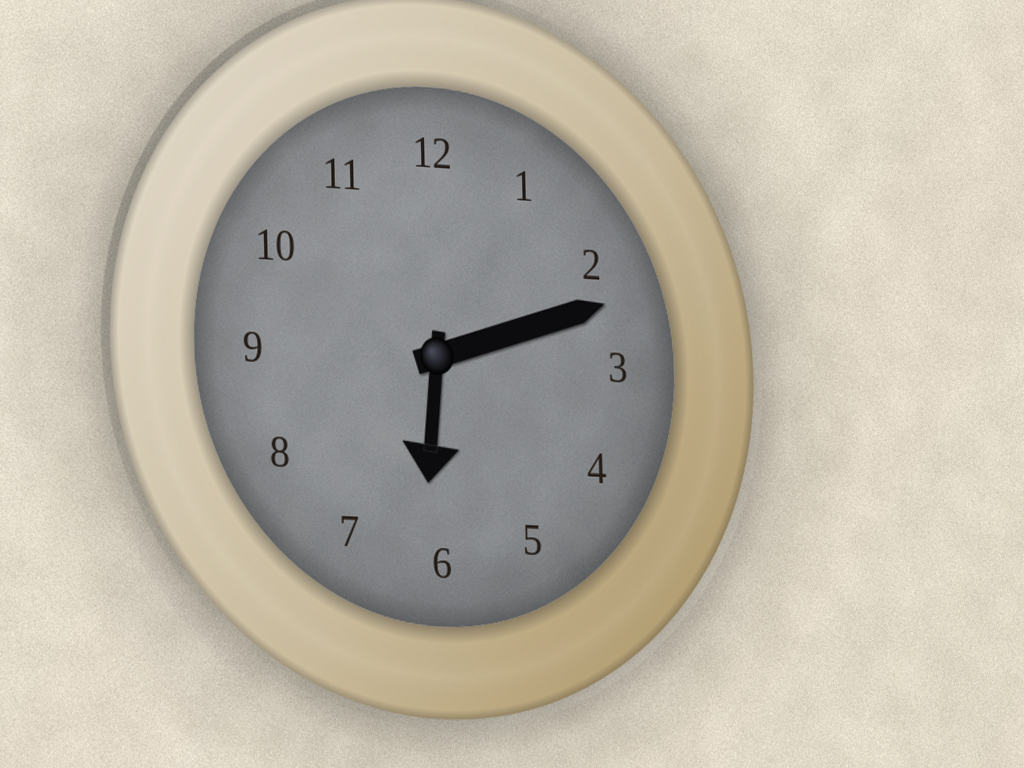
6:12
